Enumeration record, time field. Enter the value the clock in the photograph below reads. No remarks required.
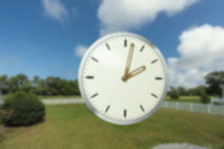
2:02
